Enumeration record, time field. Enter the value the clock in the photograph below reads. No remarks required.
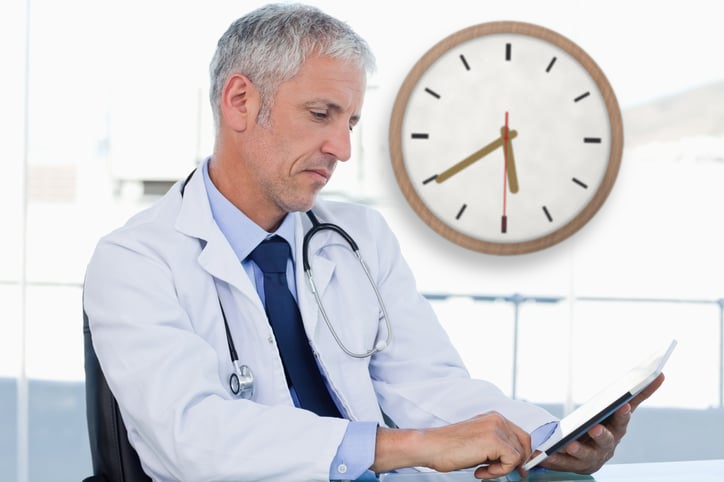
5:39:30
